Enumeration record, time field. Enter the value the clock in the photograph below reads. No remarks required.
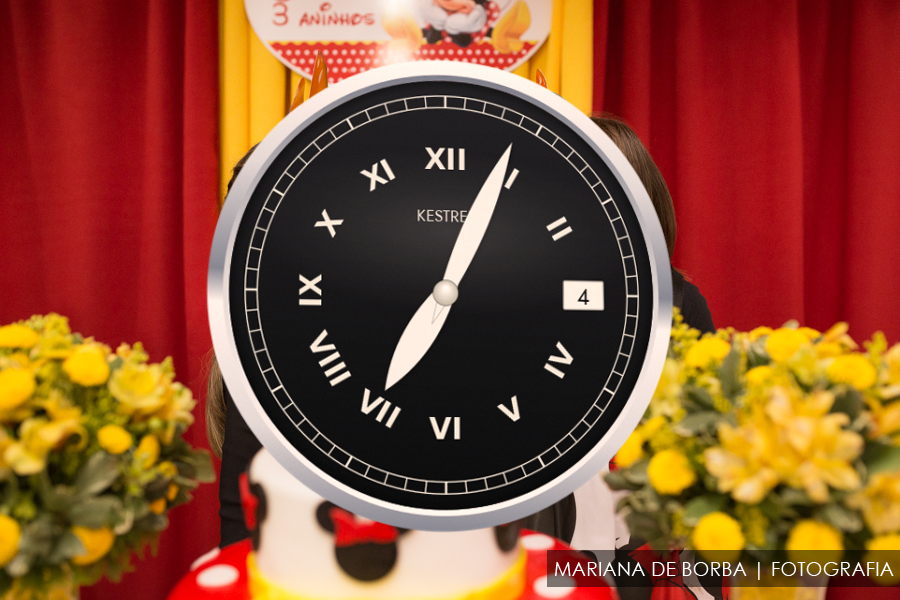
7:04
